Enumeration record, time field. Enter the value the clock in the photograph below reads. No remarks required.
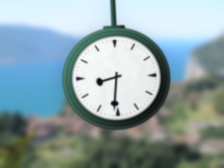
8:31
